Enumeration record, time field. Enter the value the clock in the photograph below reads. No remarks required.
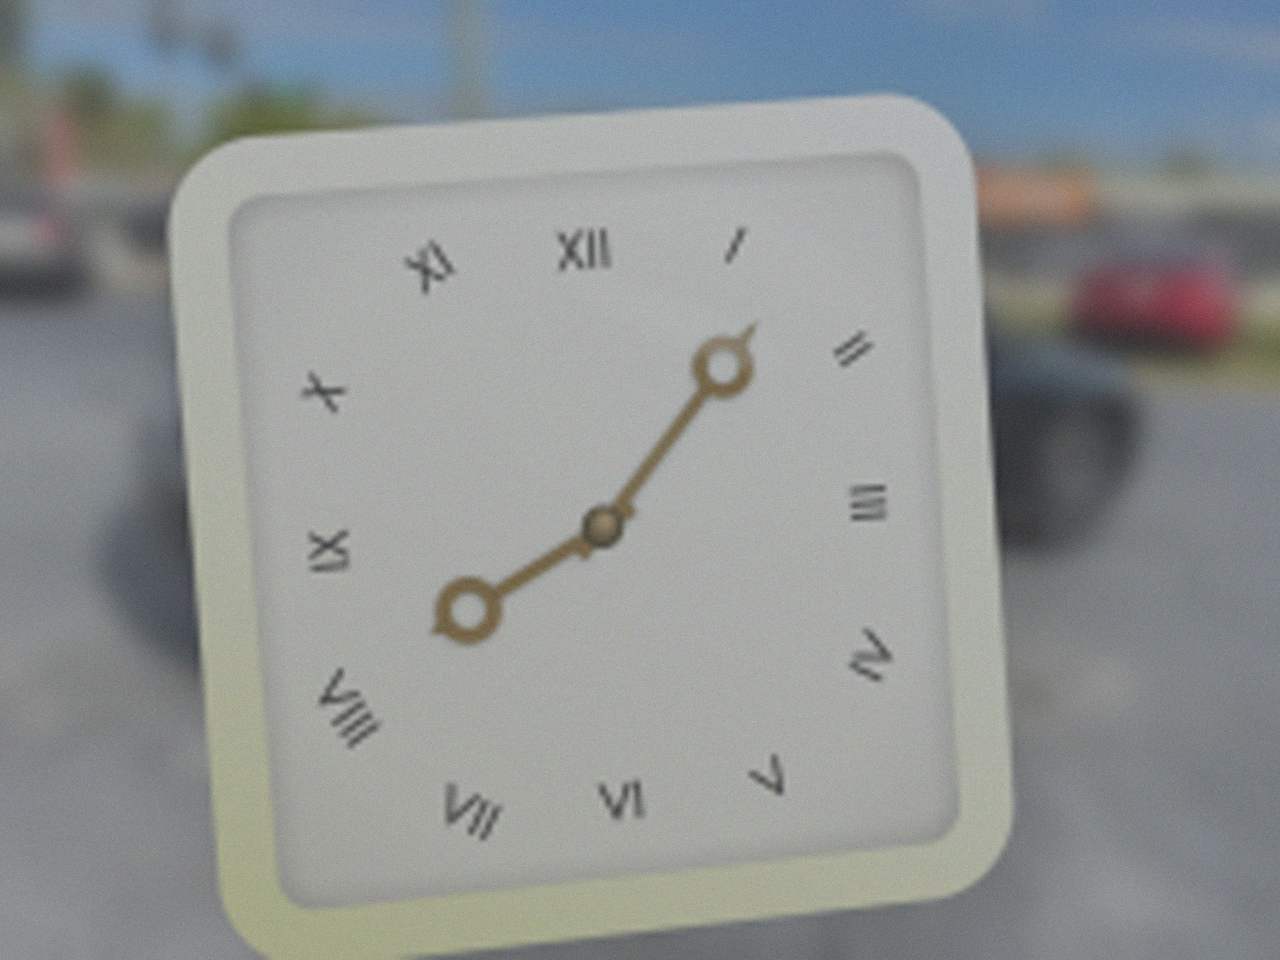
8:07
